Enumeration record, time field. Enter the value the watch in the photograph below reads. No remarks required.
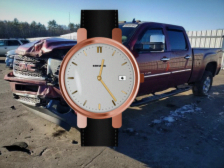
12:24
